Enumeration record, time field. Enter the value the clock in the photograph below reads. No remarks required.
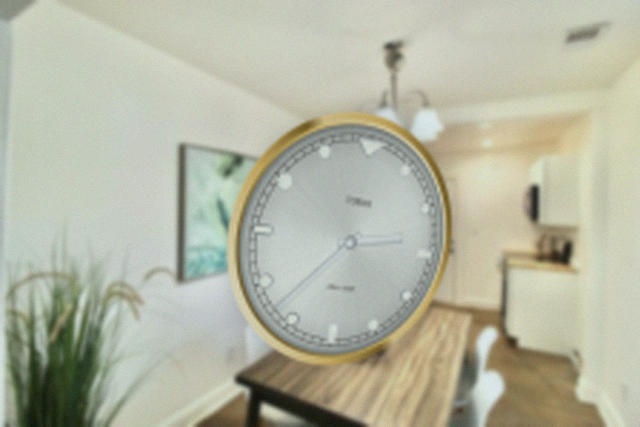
2:37
